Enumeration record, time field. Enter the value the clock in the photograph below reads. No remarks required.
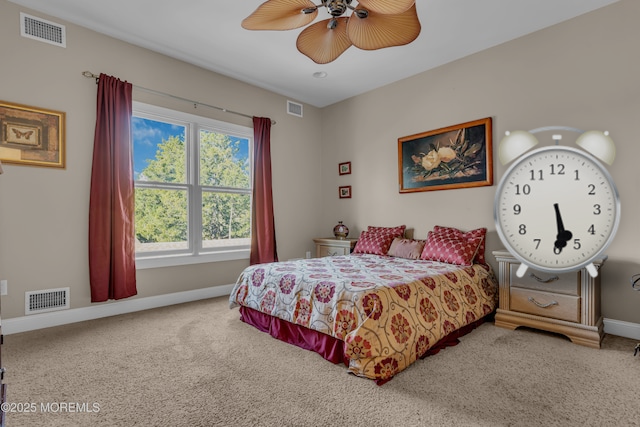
5:29
